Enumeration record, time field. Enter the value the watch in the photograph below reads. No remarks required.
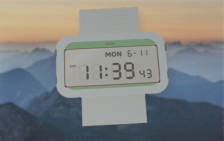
11:39:43
